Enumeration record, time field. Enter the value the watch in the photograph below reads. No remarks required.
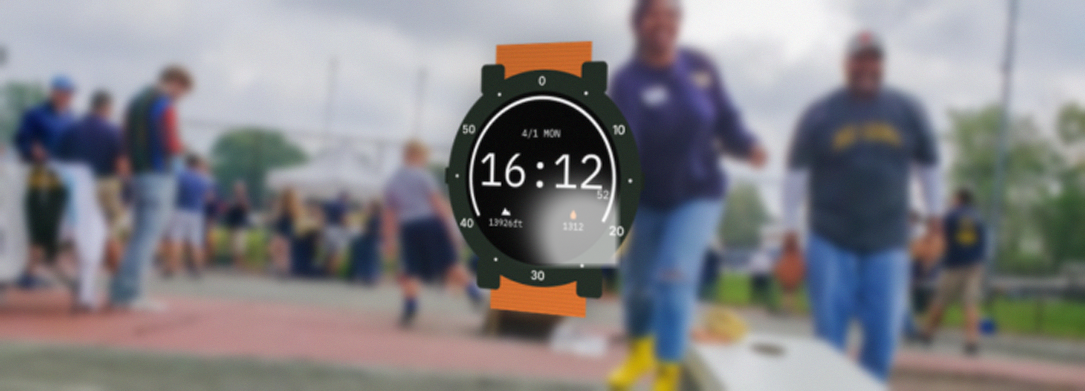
16:12
